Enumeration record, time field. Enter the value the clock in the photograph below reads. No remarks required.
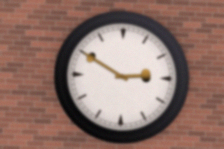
2:50
